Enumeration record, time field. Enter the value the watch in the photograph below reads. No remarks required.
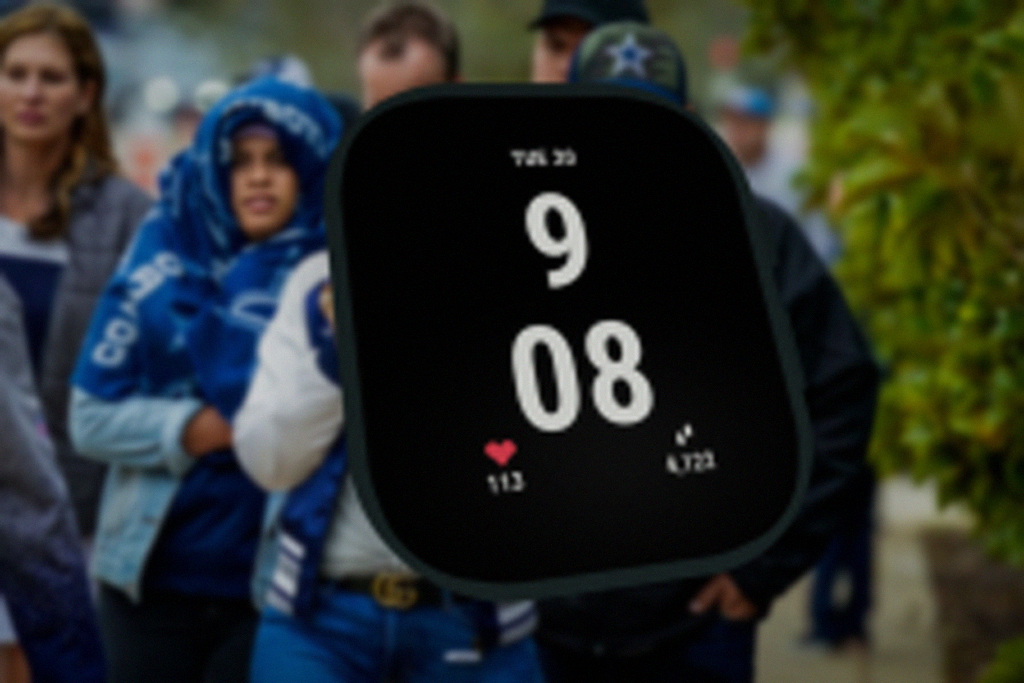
9:08
